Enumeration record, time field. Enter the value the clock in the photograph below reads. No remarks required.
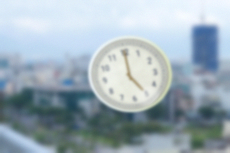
5:00
